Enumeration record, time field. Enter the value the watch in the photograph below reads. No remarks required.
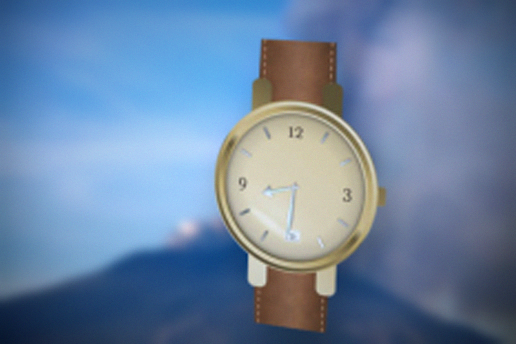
8:31
